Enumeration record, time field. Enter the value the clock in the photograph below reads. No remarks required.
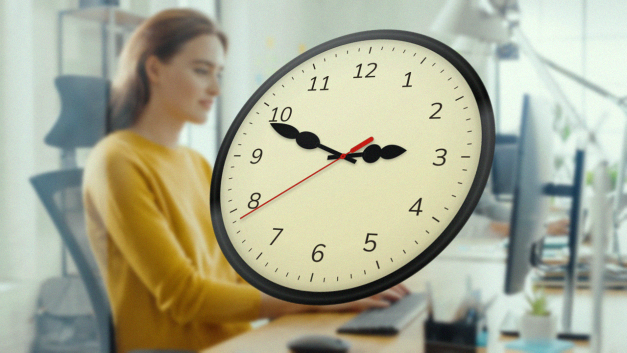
2:48:39
